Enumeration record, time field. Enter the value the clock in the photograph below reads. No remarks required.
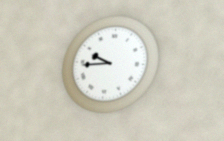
9:44
